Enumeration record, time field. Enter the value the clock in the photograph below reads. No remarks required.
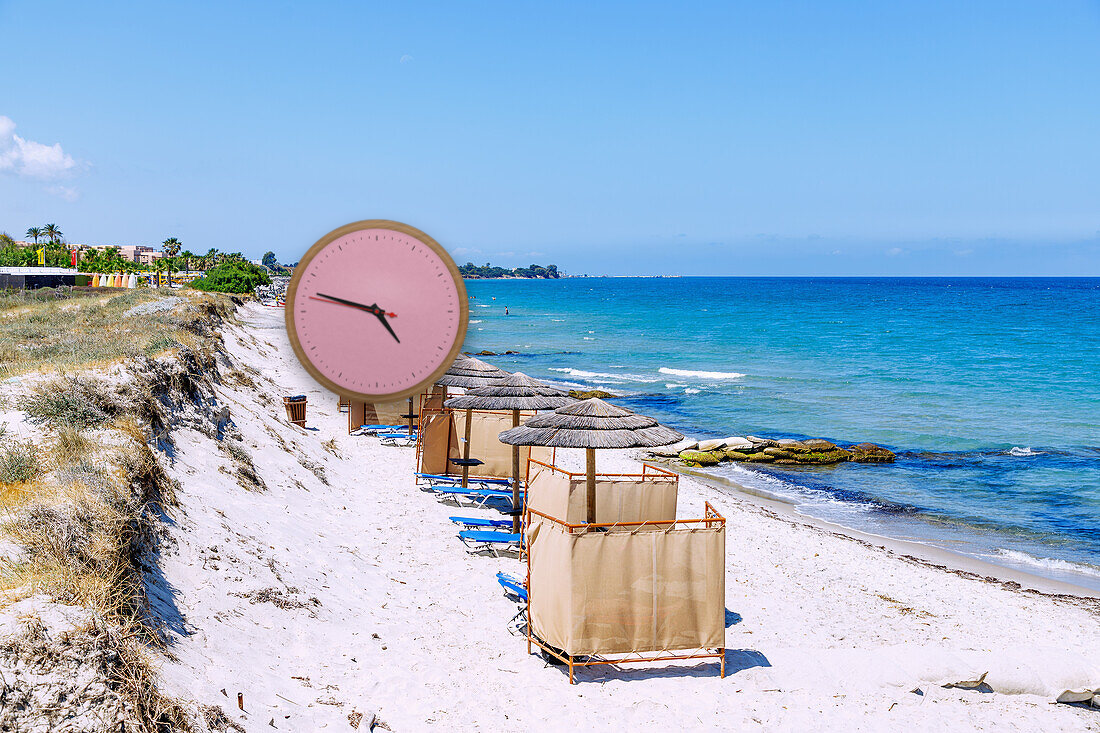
4:47:47
